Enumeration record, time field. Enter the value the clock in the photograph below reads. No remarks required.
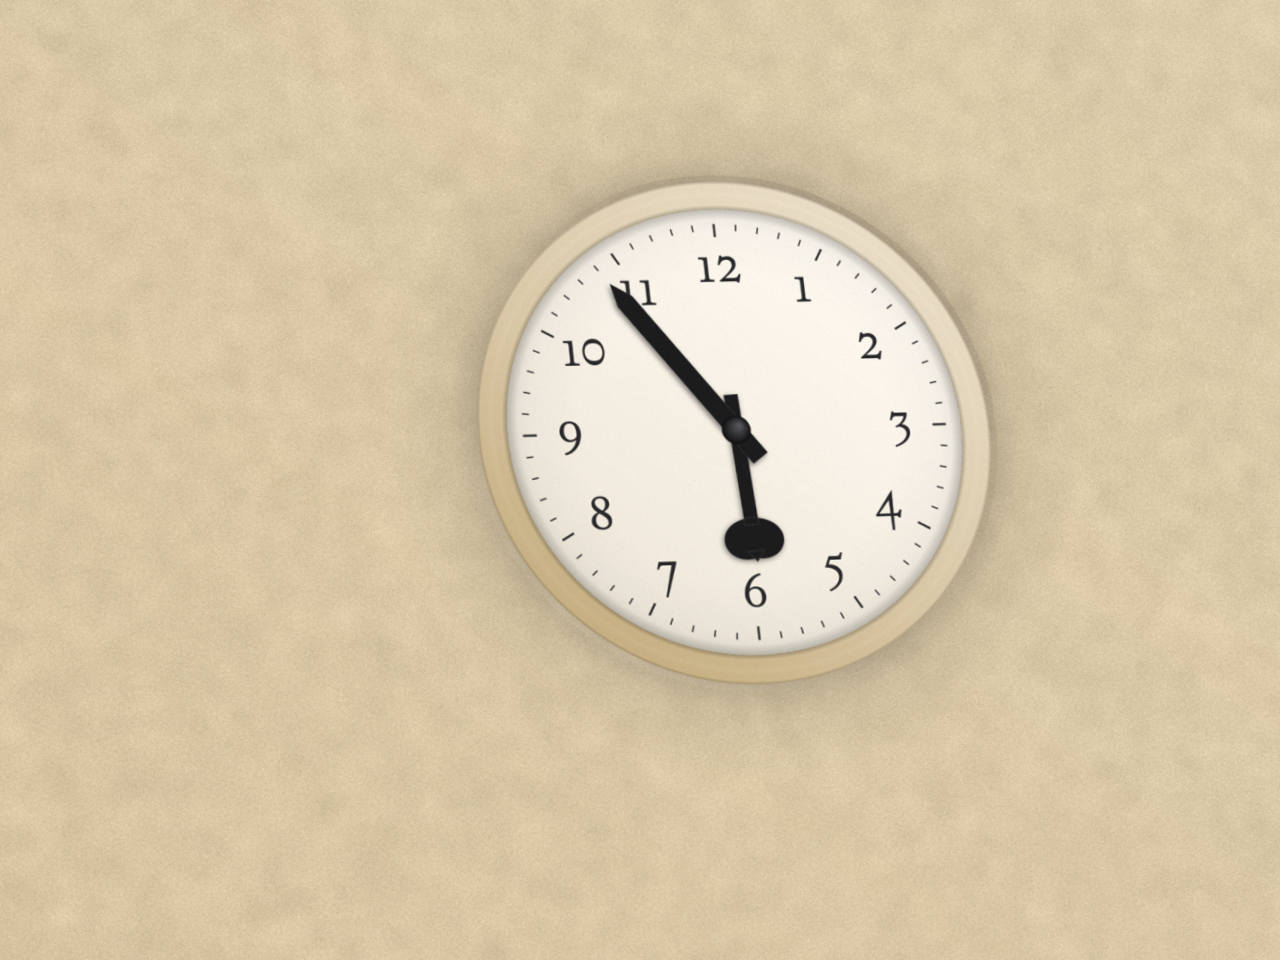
5:54
